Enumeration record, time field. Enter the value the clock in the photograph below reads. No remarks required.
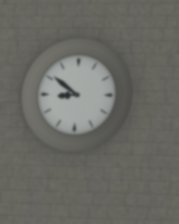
8:51
